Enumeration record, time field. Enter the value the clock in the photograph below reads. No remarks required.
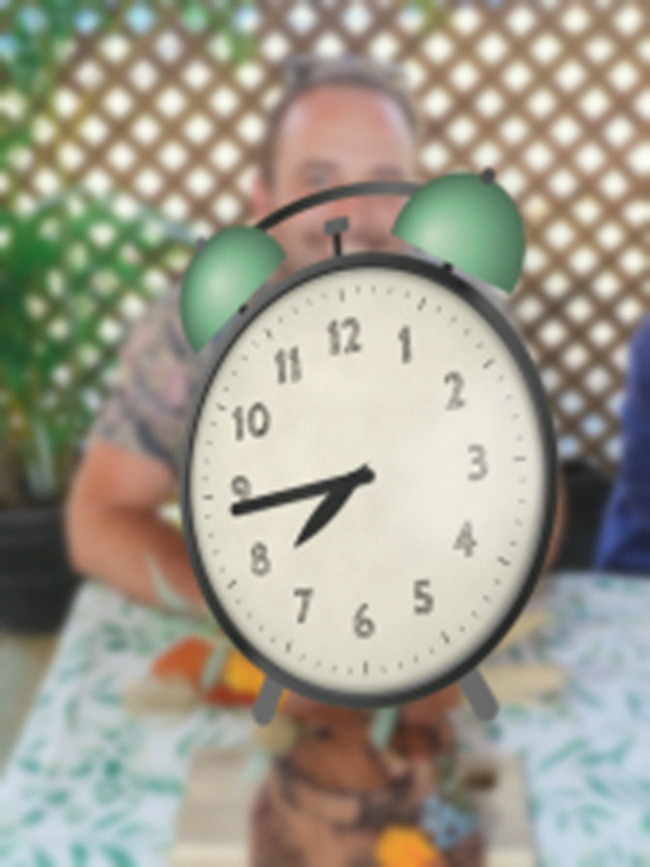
7:44
